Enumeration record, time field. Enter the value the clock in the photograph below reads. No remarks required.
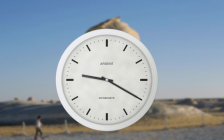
9:20
